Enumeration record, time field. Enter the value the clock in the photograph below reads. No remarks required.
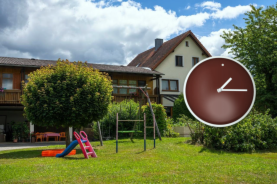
1:14
